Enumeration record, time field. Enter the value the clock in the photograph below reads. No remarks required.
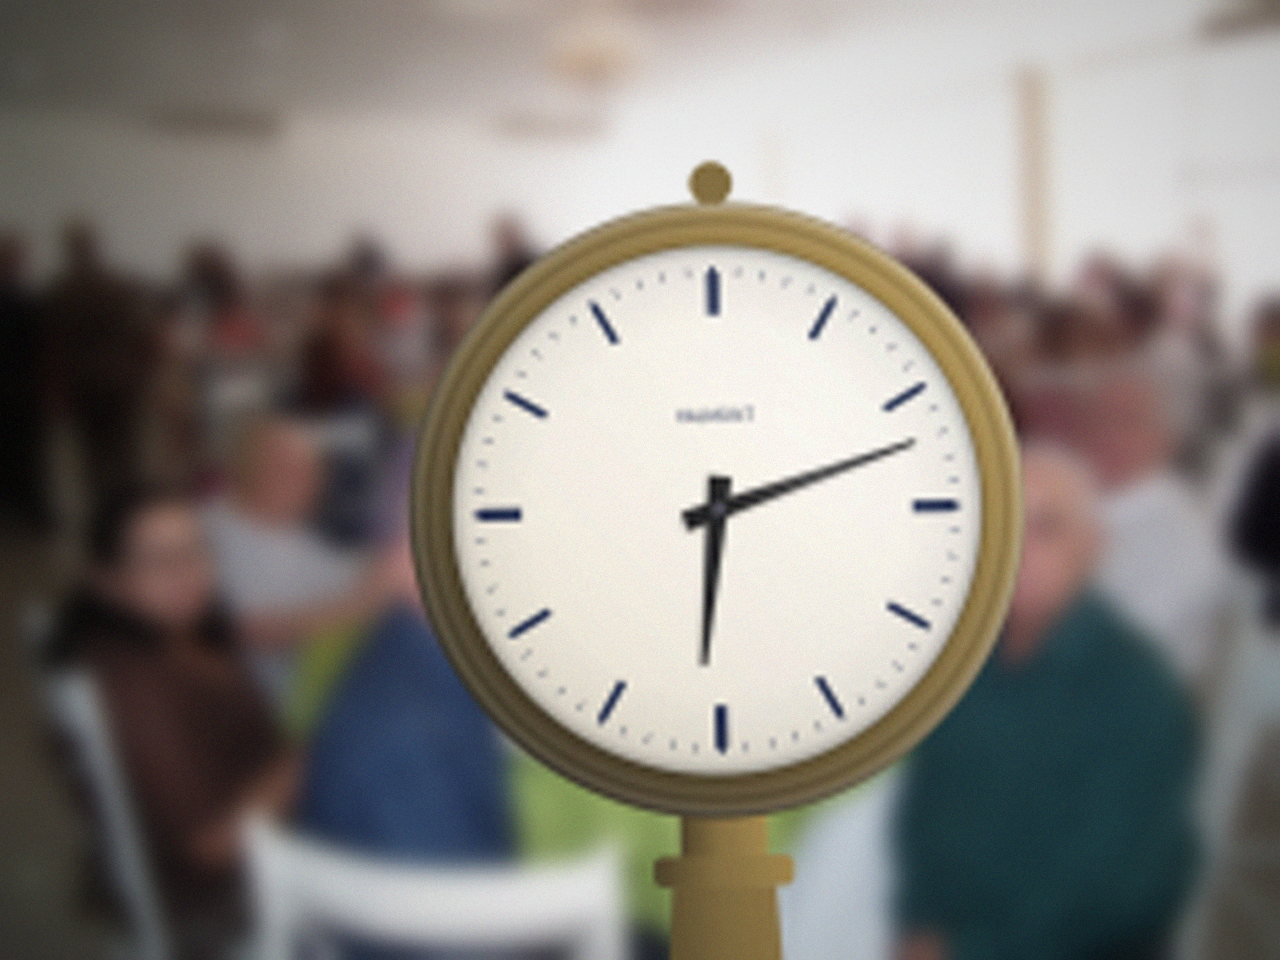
6:12
